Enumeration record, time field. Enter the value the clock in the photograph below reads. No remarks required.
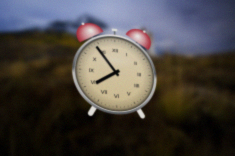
7:54
